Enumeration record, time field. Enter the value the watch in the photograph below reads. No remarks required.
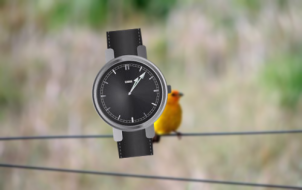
1:07
